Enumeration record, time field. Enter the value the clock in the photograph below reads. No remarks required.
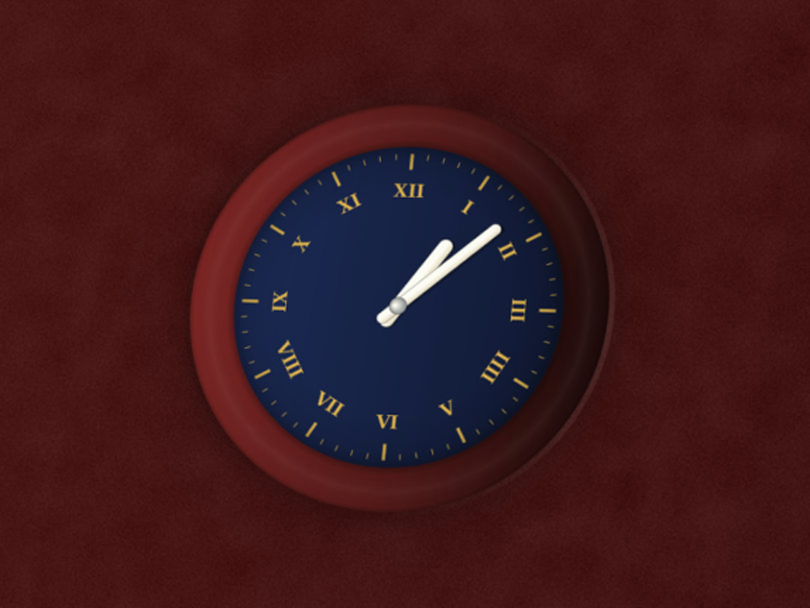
1:08
